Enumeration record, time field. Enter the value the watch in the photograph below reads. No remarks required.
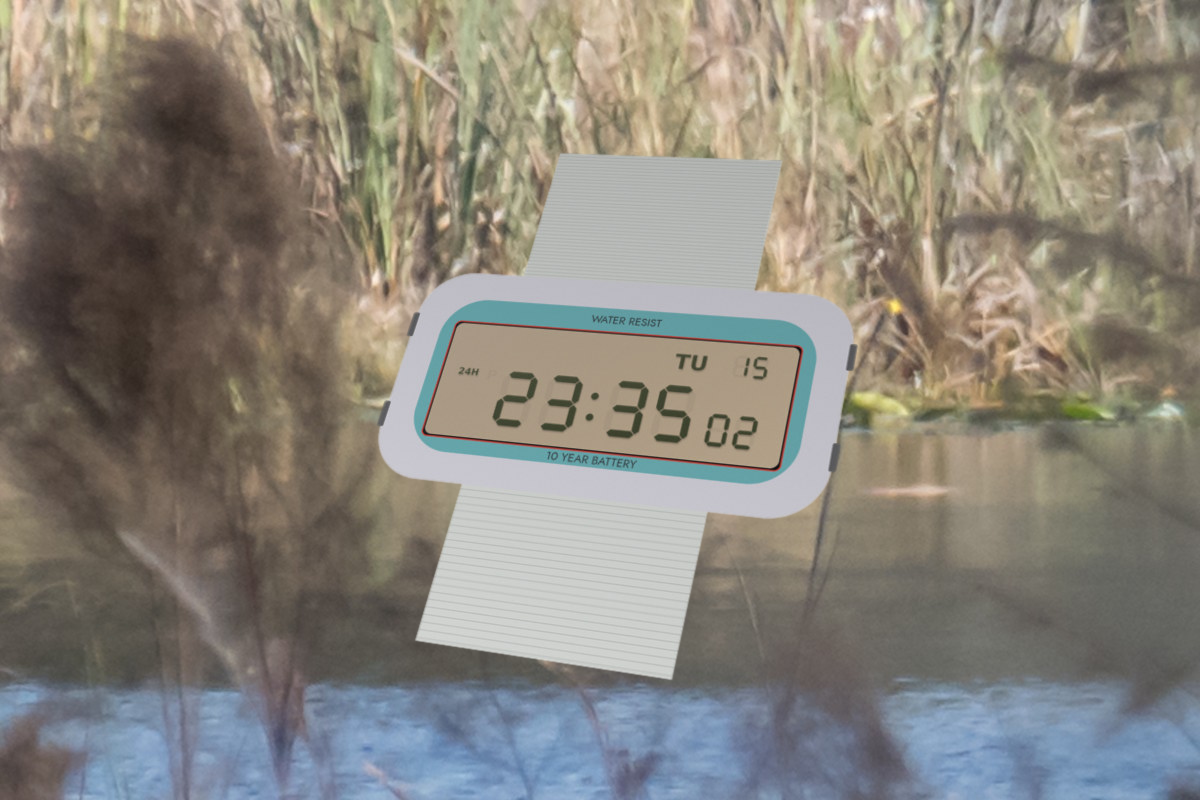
23:35:02
